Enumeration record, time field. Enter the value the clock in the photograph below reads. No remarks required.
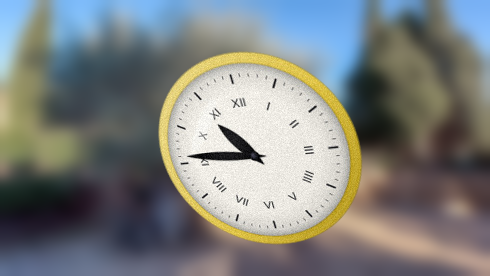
10:46
